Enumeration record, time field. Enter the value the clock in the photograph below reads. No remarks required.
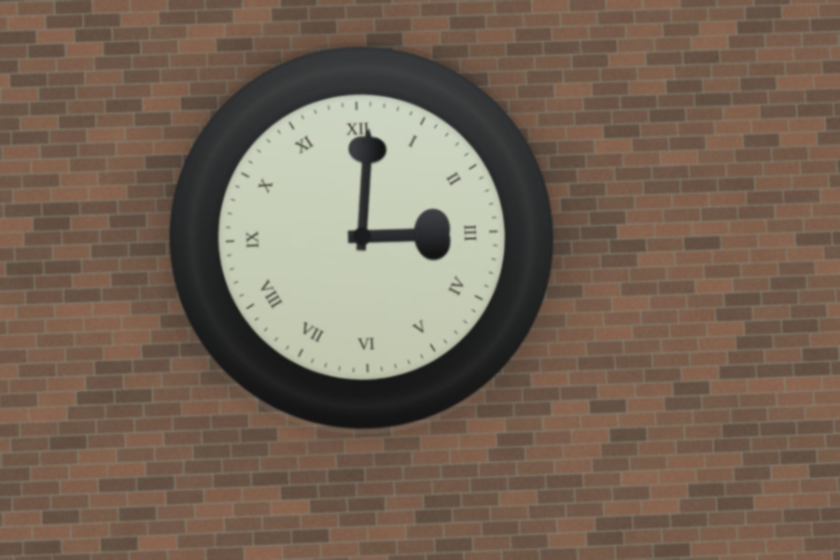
3:01
